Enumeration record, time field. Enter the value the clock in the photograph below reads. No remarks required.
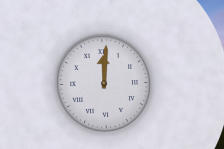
12:01
